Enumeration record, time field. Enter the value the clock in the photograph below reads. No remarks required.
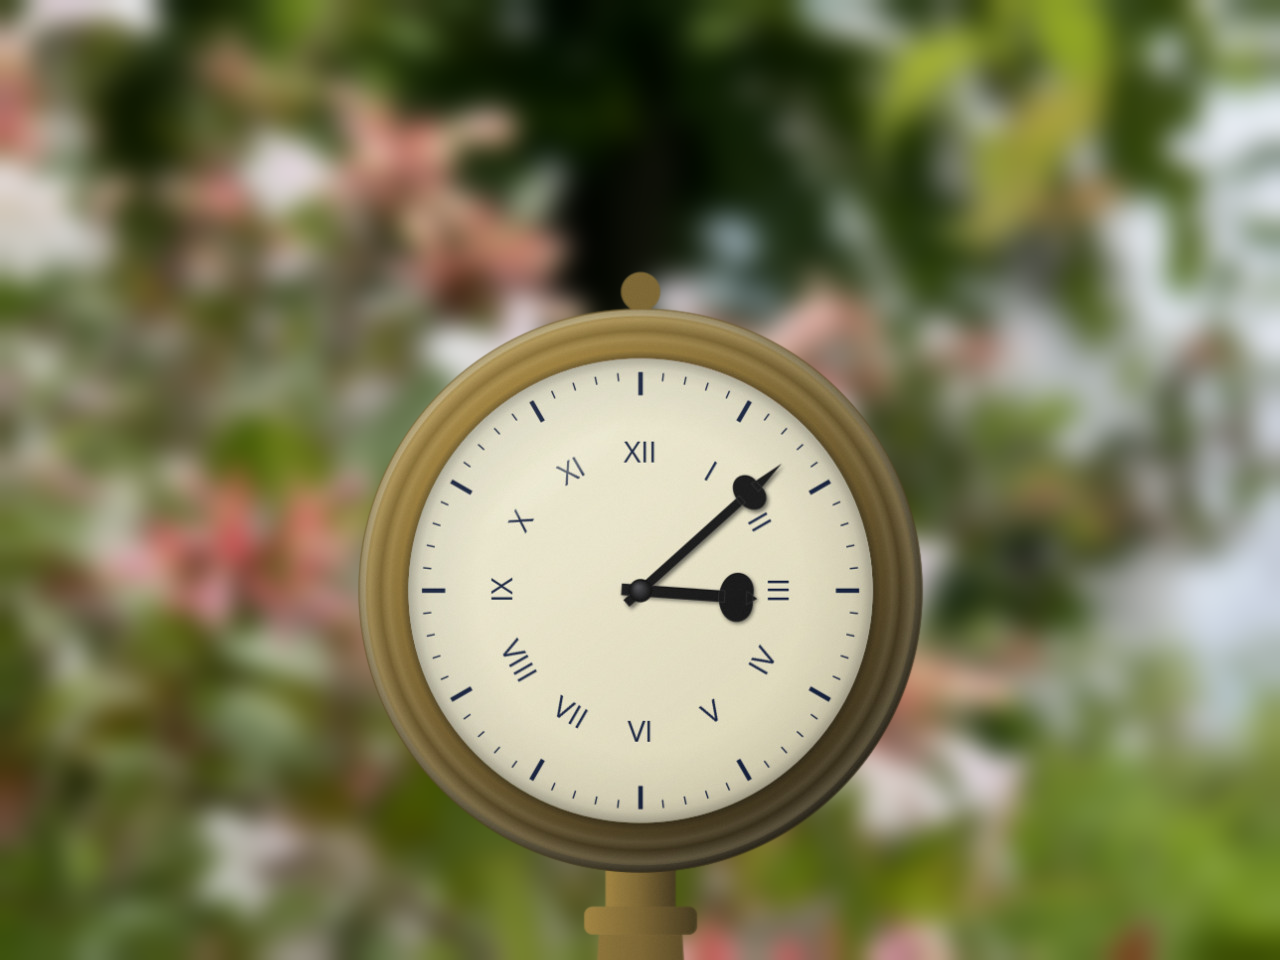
3:08
